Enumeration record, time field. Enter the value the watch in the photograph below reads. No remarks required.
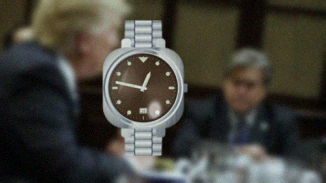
12:47
